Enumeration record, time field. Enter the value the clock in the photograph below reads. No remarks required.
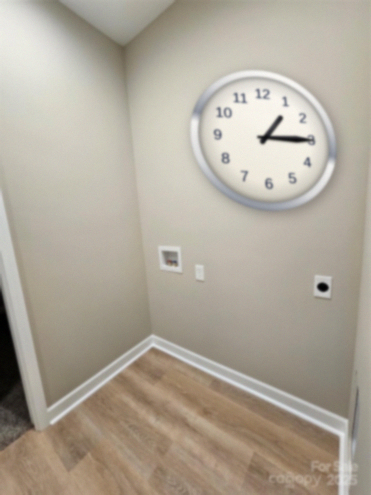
1:15
